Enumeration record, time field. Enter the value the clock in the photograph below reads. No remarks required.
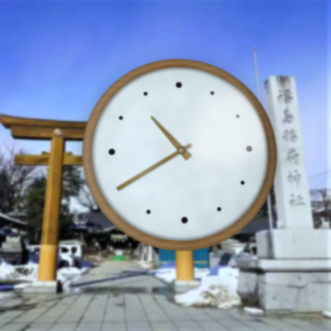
10:40
